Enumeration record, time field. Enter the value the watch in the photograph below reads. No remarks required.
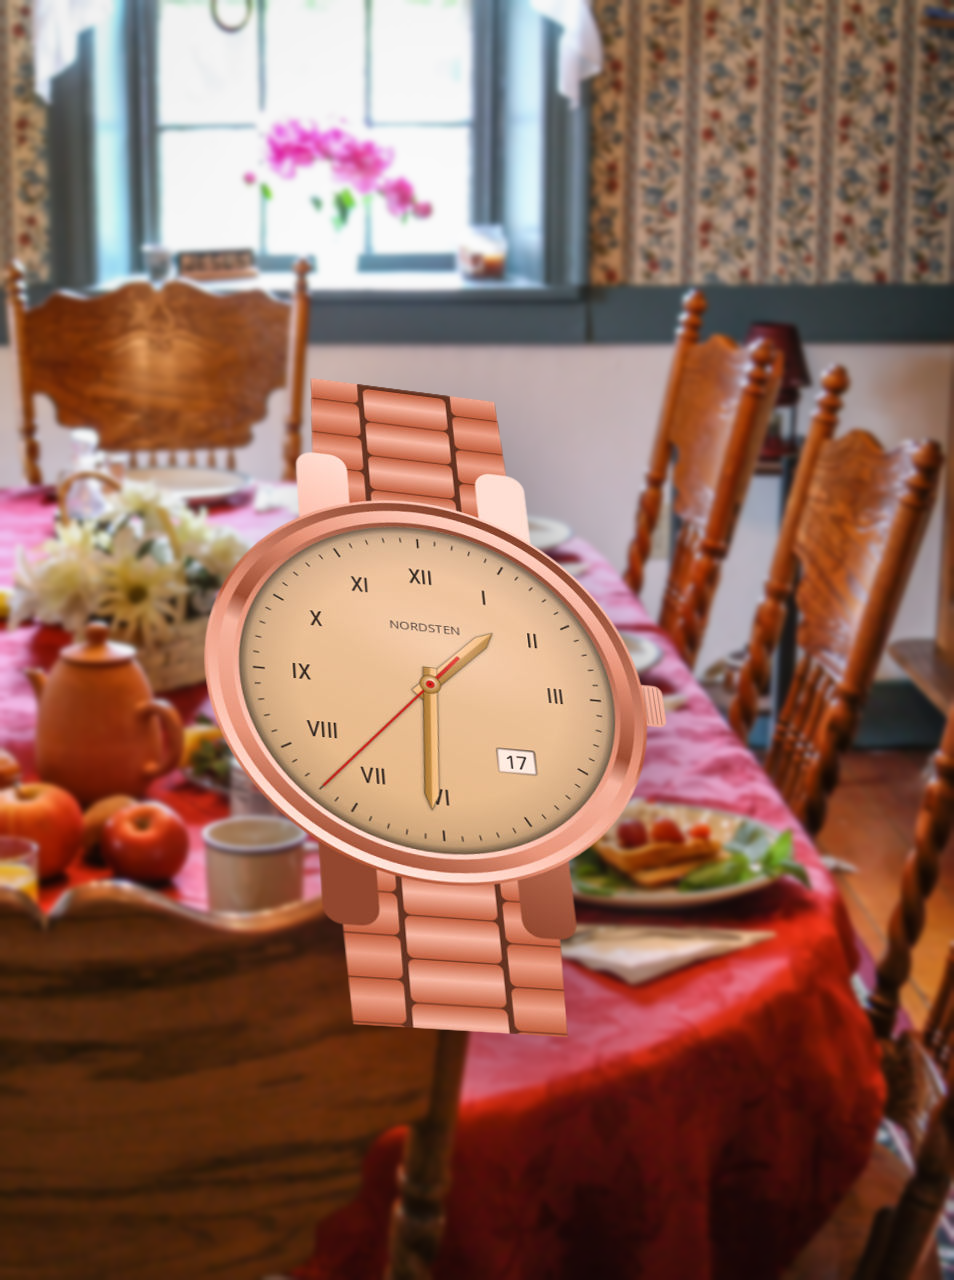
1:30:37
